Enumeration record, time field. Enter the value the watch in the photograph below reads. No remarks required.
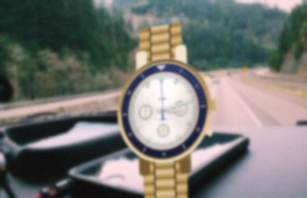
3:13
